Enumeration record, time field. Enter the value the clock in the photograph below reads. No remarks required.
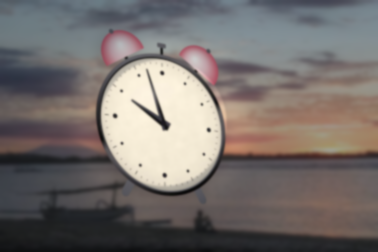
9:57
